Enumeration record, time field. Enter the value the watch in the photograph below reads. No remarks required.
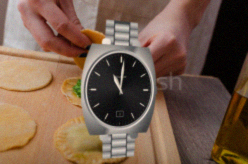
11:01
